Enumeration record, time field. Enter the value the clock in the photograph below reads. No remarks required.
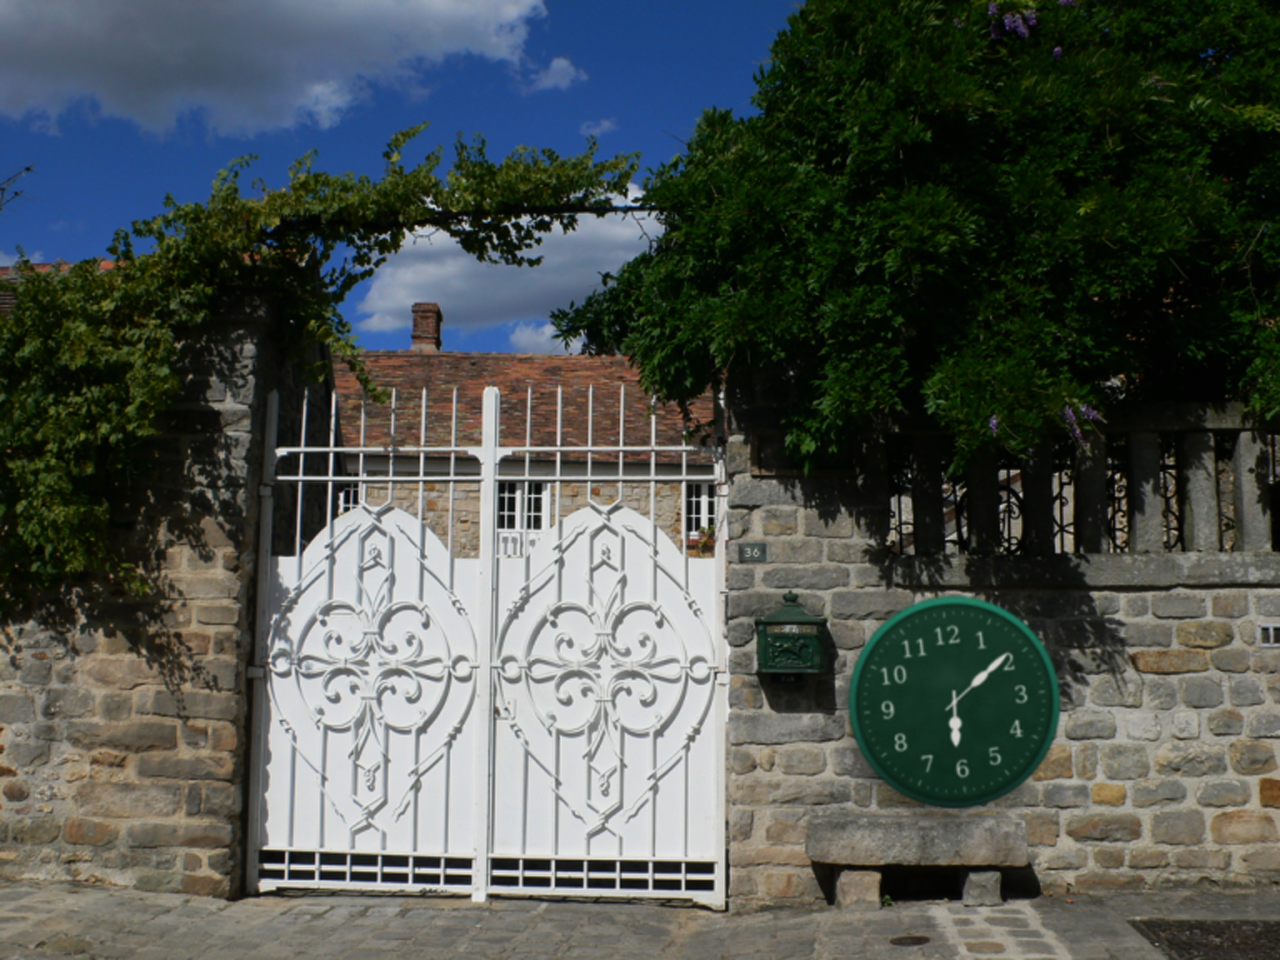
6:09
